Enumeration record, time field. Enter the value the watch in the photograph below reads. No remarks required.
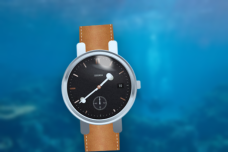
1:39
